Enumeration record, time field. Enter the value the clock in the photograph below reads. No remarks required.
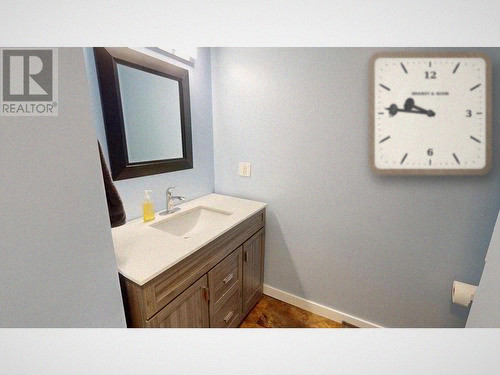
9:46
